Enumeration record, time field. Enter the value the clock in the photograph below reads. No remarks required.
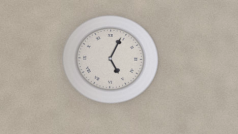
5:04
